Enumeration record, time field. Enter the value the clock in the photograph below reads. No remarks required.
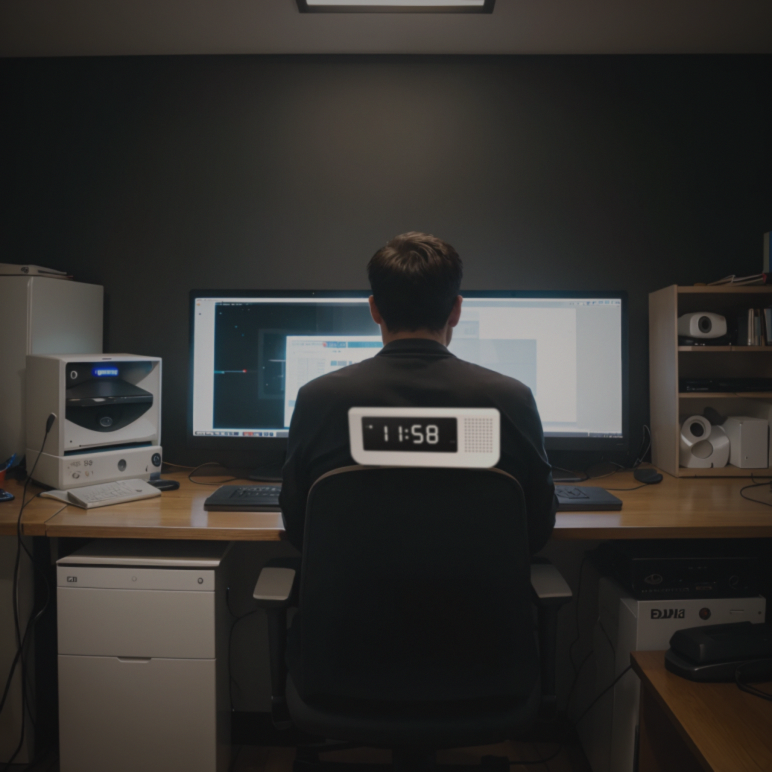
11:58
